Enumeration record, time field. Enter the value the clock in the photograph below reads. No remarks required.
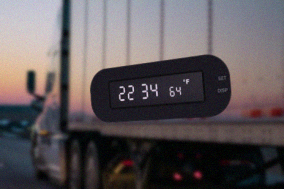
22:34
